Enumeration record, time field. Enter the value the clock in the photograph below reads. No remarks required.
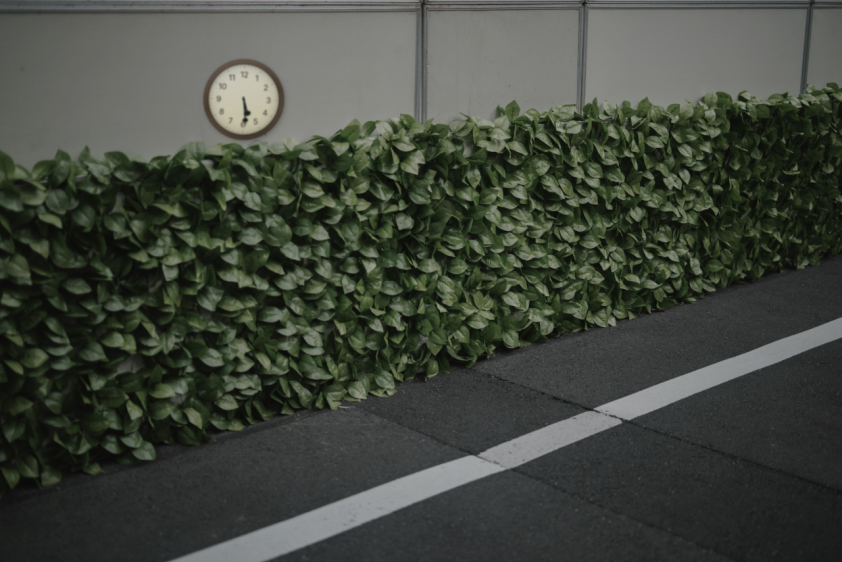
5:29
